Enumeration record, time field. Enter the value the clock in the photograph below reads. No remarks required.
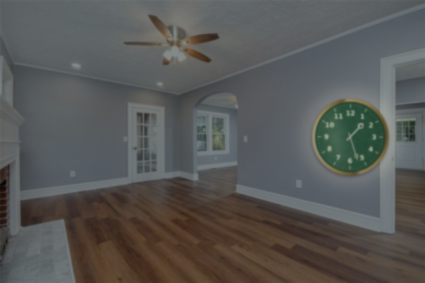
1:27
